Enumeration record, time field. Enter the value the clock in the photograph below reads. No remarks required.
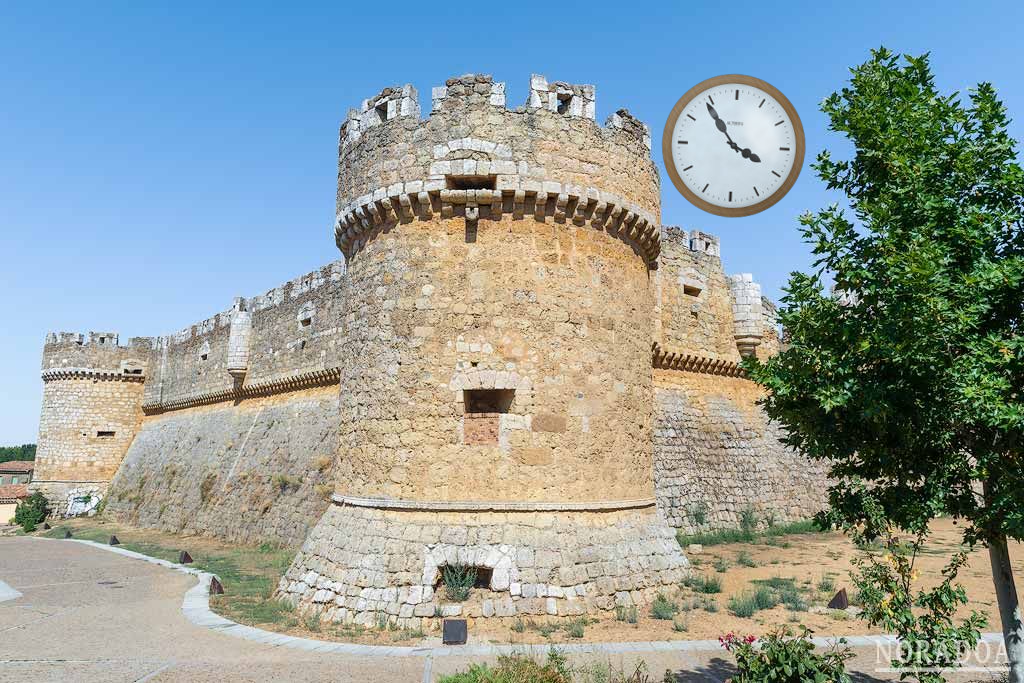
3:54
